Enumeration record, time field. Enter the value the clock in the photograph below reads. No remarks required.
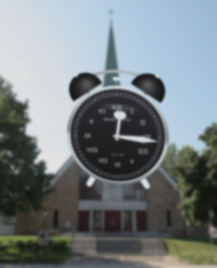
12:16
